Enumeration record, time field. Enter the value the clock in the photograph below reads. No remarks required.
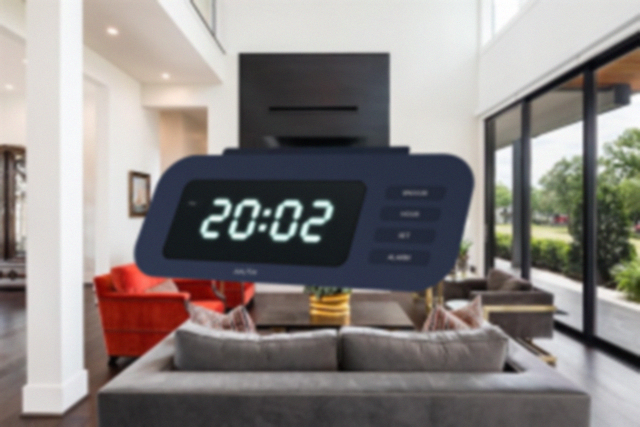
20:02
